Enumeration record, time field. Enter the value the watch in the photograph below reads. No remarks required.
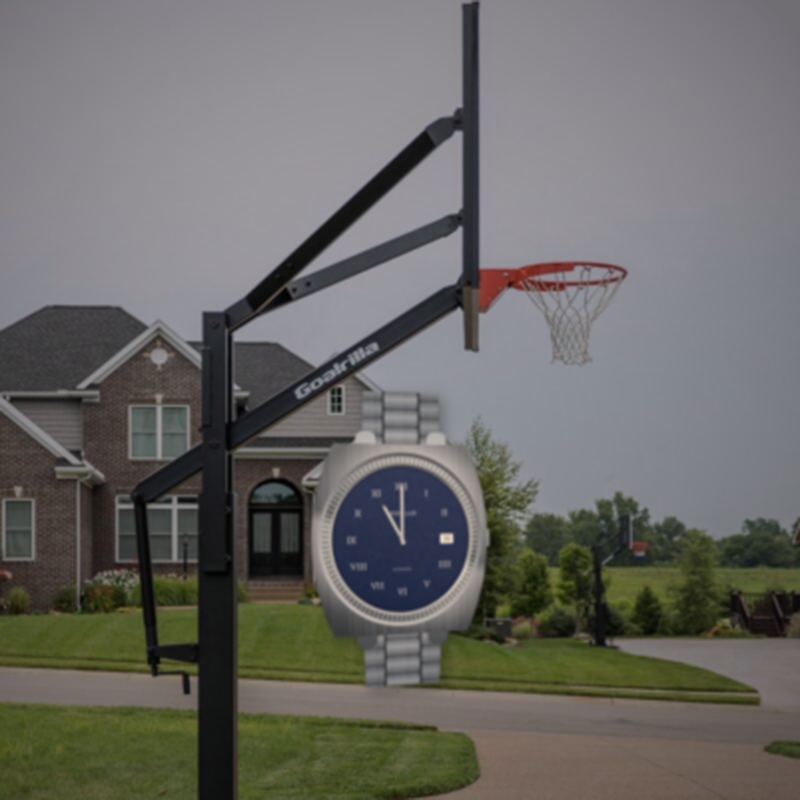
11:00
